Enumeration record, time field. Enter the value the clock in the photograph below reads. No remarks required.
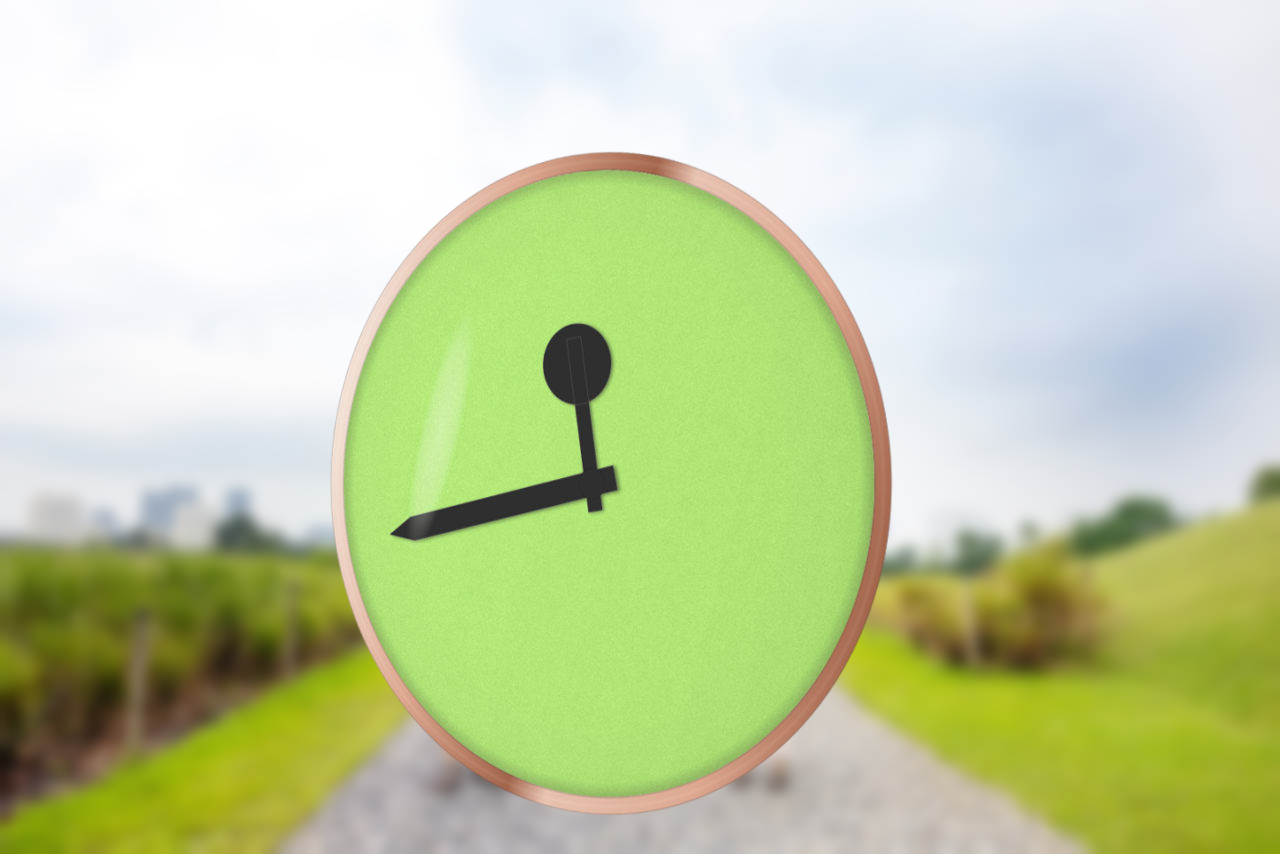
11:43
